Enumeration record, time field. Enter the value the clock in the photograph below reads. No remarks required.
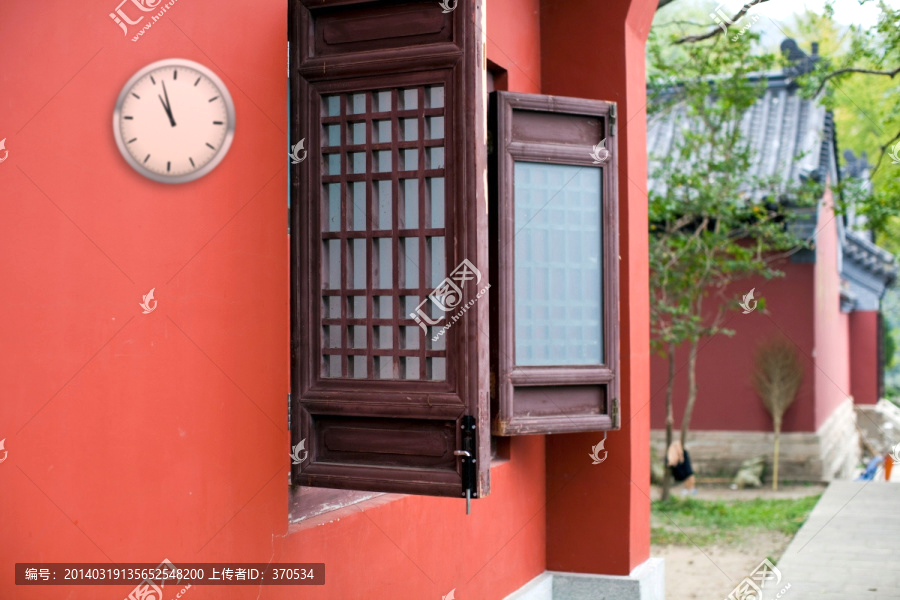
10:57
